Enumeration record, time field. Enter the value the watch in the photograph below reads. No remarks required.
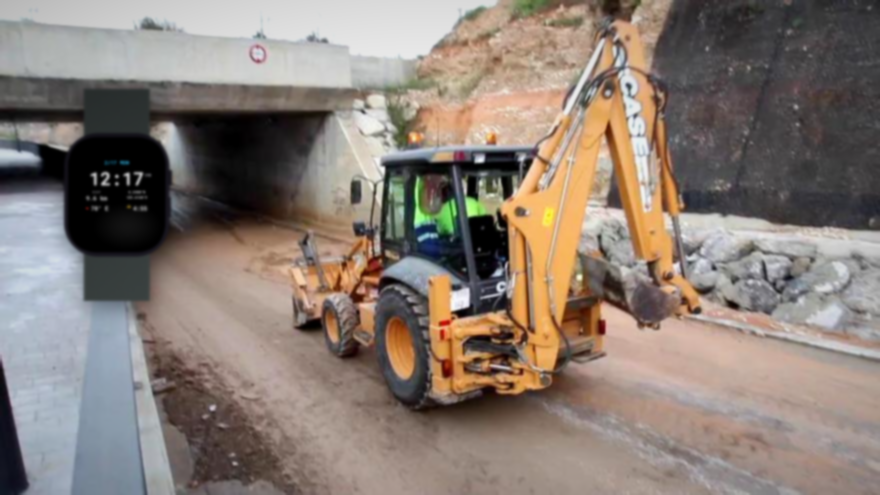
12:17
